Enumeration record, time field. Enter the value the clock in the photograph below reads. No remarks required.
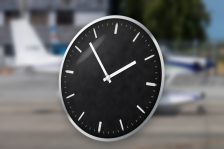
1:53
